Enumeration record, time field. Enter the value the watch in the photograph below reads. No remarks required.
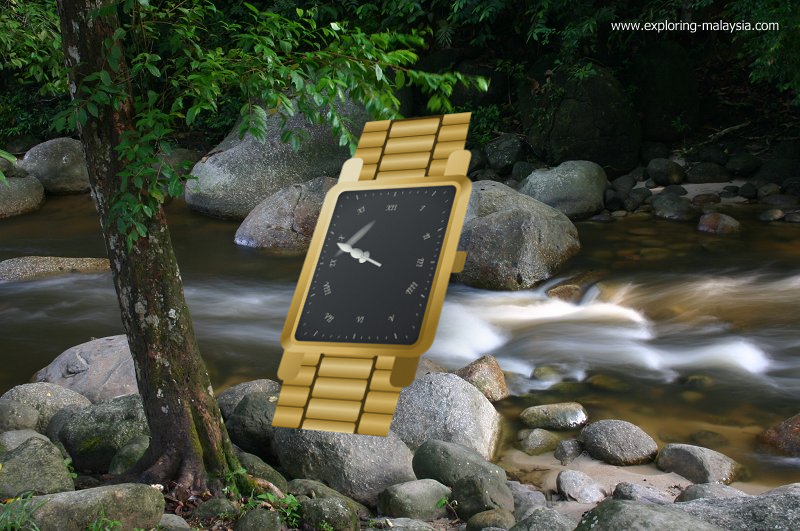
9:49
